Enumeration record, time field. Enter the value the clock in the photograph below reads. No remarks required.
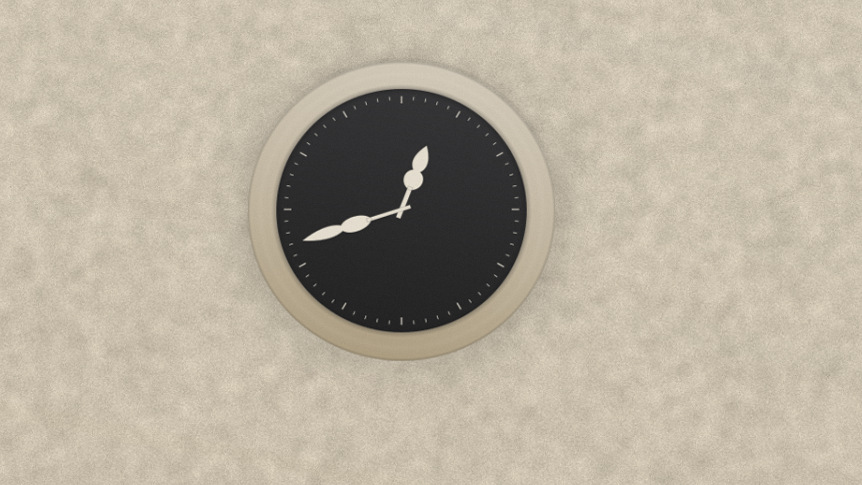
12:42
